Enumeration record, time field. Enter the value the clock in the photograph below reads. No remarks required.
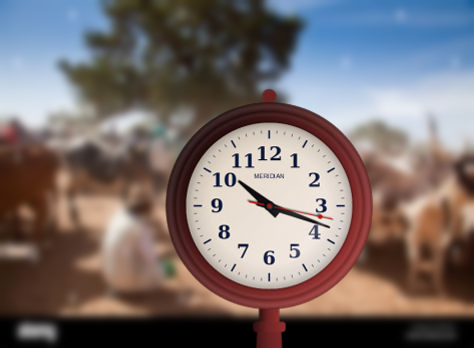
10:18:17
